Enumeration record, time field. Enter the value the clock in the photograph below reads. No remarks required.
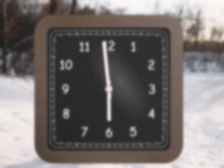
5:59
